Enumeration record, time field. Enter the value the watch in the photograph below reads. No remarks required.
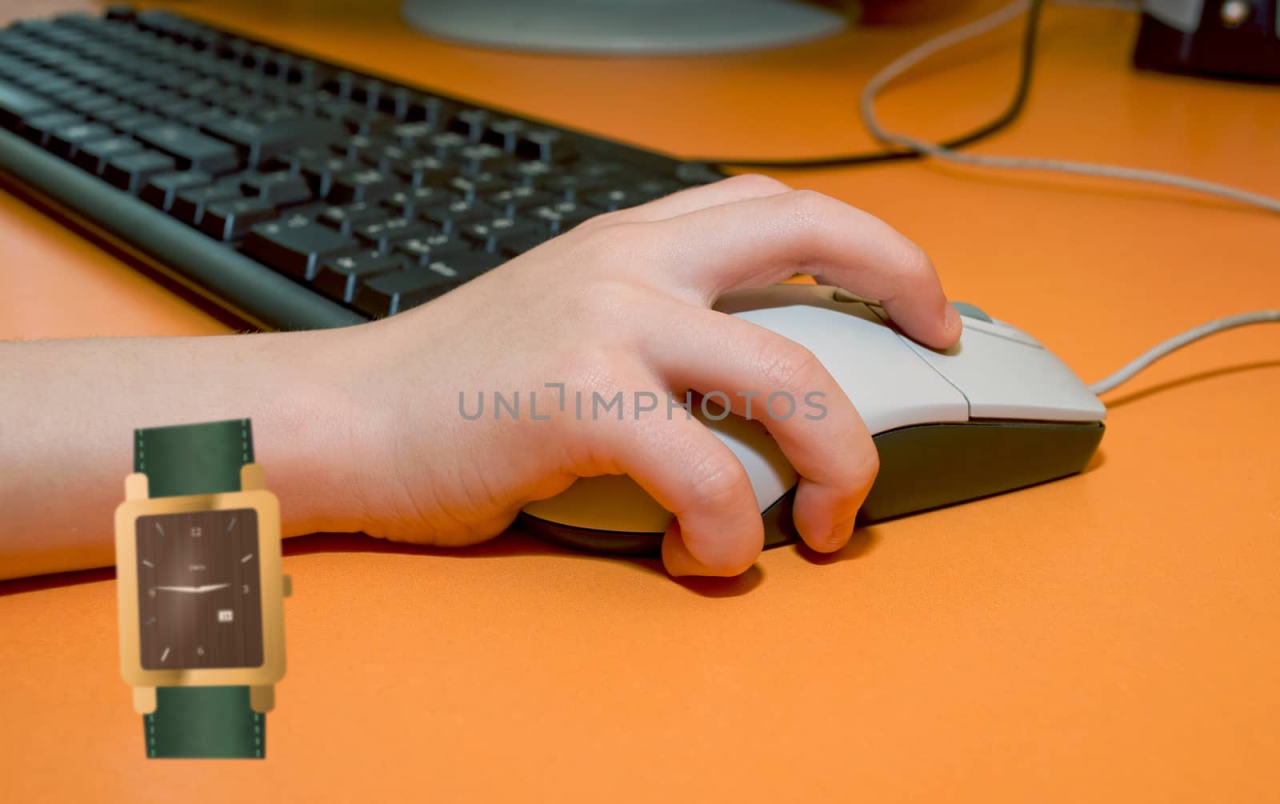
2:46
